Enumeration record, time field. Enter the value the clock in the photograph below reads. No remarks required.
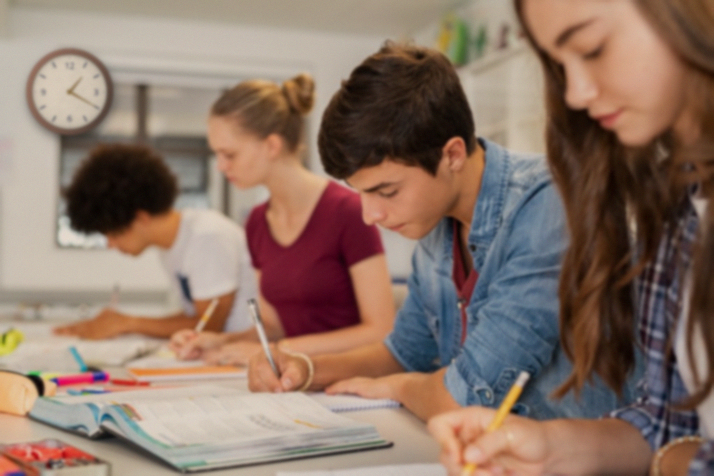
1:20
